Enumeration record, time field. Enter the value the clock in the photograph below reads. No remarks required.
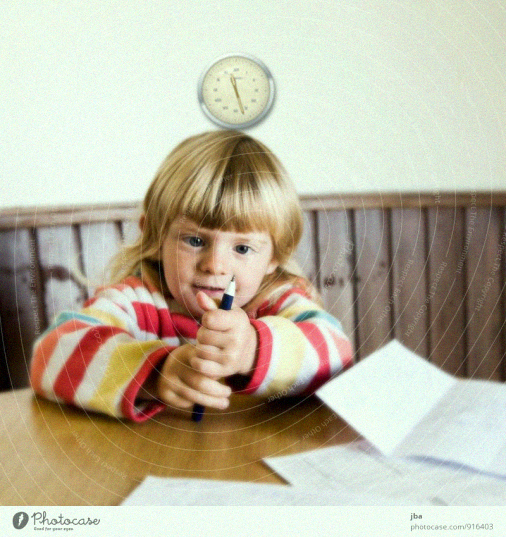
11:27
